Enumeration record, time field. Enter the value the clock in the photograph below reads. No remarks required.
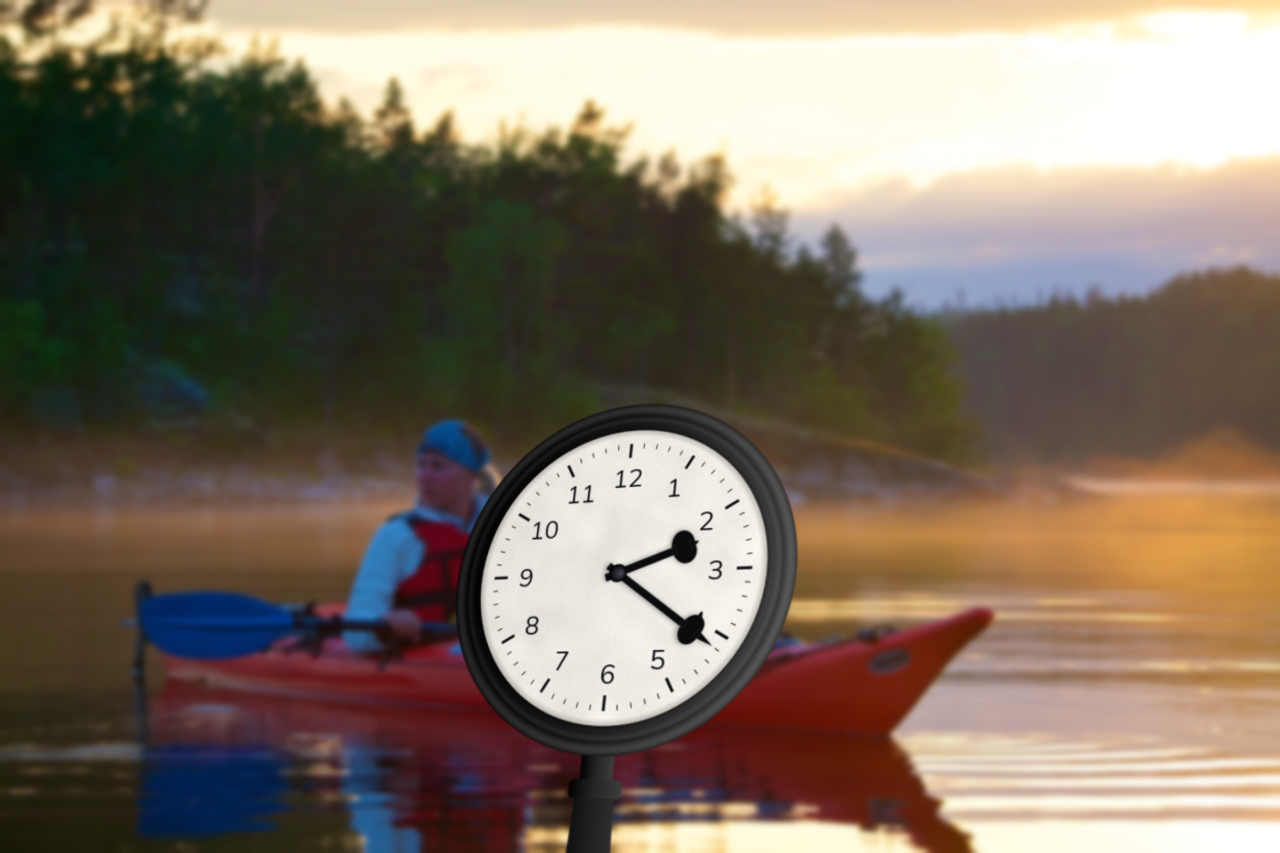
2:21
